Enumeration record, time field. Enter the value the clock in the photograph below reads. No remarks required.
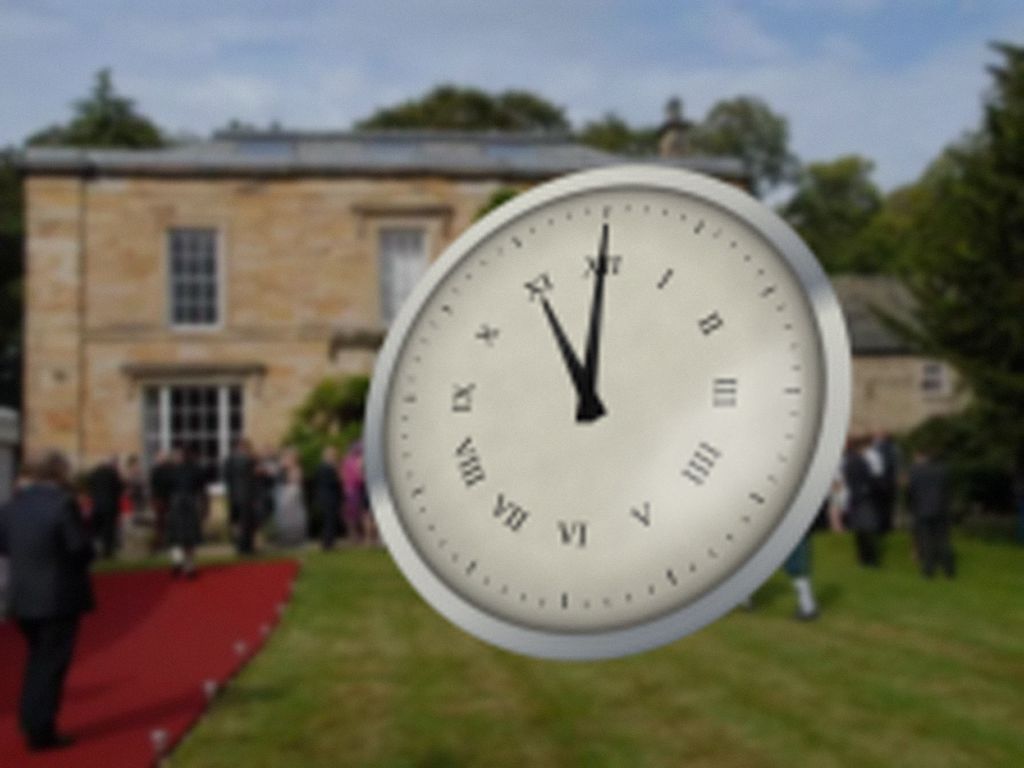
11:00
